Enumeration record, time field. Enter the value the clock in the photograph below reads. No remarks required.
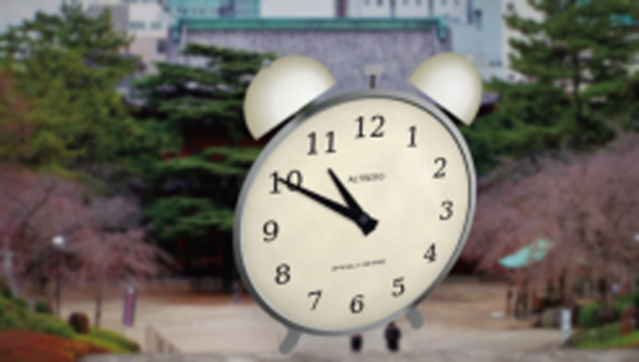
10:50
